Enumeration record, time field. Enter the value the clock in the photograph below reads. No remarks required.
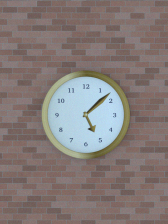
5:08
